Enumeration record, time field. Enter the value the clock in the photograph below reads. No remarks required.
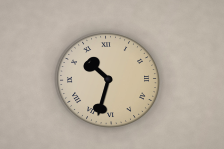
10:33
